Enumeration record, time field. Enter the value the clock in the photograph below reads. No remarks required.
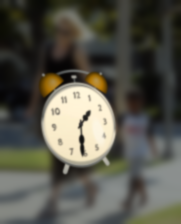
1:31
